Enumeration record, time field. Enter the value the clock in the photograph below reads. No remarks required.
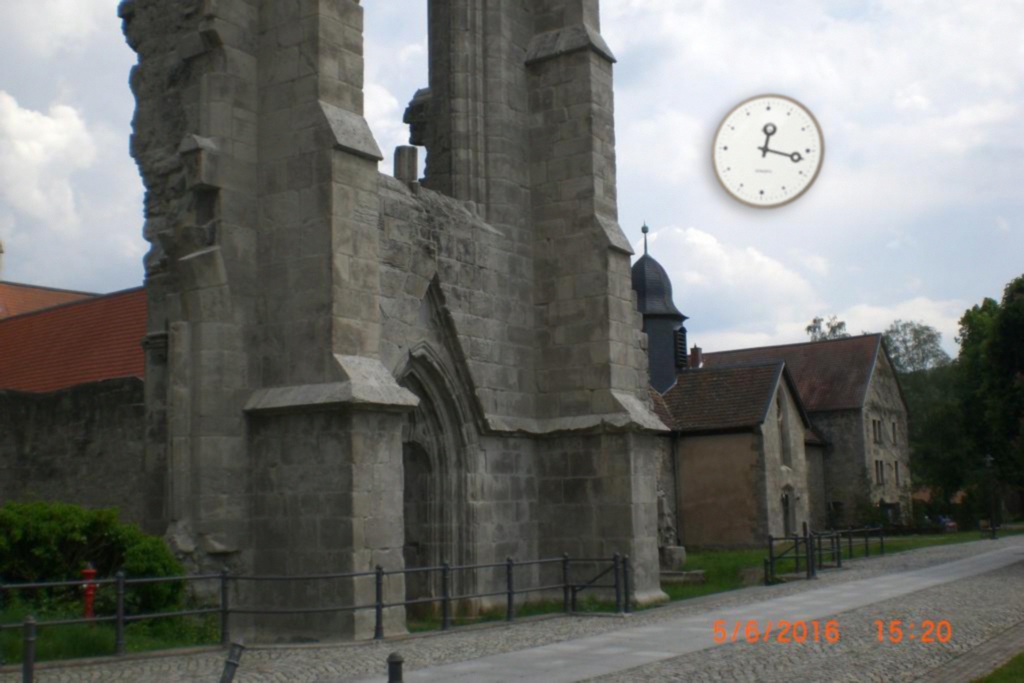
12:17
